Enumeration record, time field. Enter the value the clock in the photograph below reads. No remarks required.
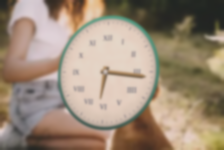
6:16
